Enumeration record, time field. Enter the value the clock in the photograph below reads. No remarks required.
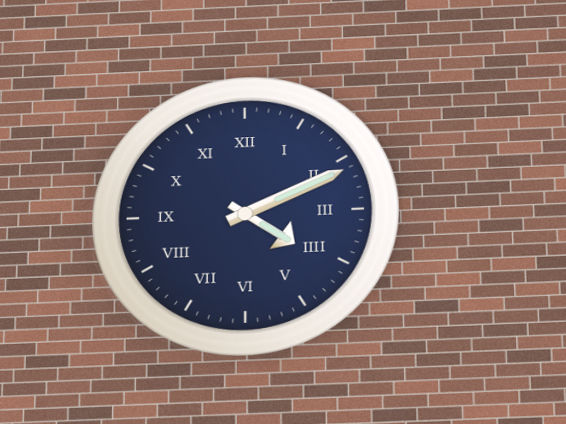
4:11
